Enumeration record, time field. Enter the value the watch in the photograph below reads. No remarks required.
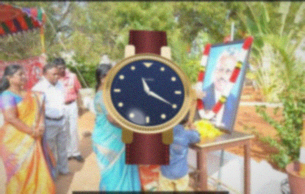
11:20
